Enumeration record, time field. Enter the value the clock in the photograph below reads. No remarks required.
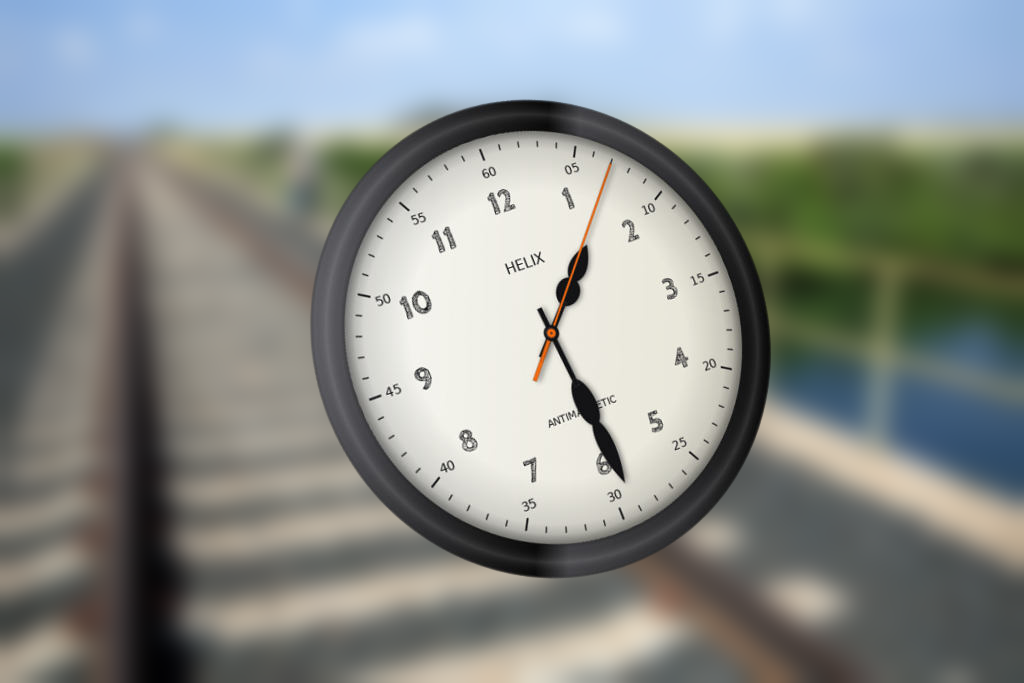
1:29:07
